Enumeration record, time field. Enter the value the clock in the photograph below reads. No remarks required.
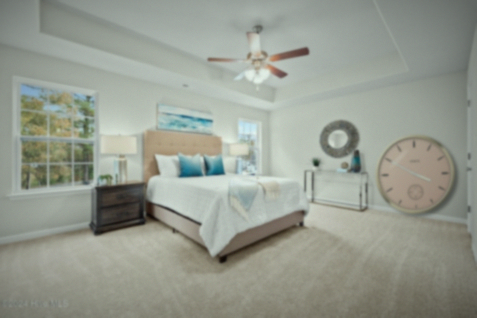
3:50
